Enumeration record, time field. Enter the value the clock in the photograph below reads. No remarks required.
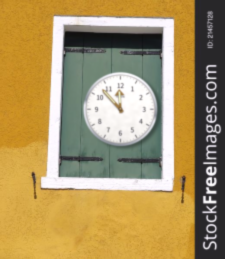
11:53
